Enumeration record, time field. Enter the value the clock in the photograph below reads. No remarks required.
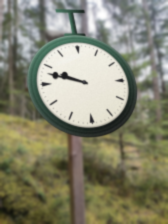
9:48
